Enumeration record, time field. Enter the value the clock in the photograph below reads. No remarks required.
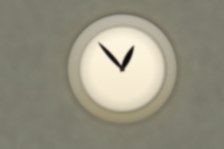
12:53
